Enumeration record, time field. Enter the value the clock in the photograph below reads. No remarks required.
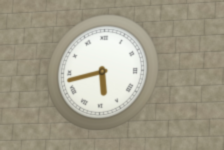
5:43
